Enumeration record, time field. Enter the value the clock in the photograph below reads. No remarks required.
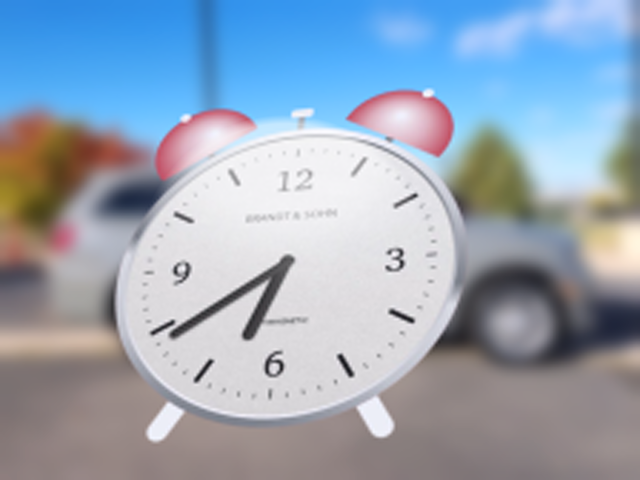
6:39
